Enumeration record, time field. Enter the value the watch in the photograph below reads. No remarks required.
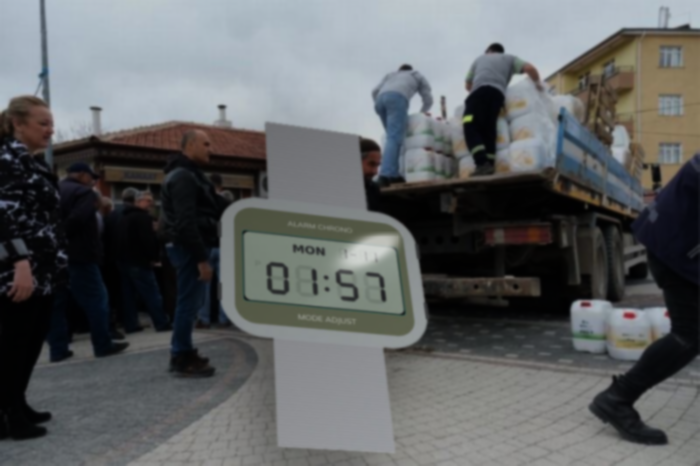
1:57
